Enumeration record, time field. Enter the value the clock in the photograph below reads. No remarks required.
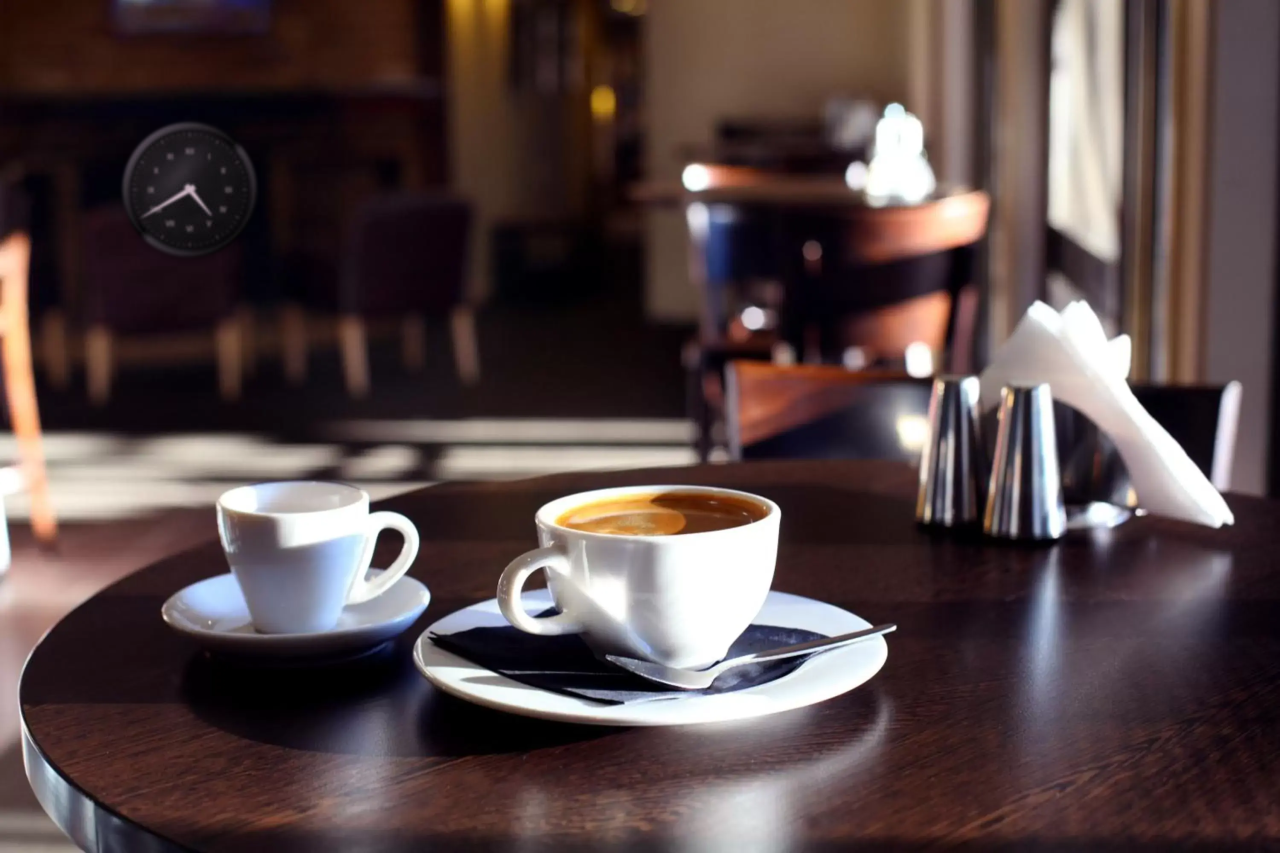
4:40
